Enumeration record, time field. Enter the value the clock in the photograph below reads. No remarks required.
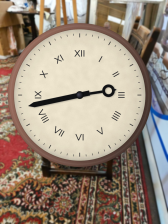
2:43
